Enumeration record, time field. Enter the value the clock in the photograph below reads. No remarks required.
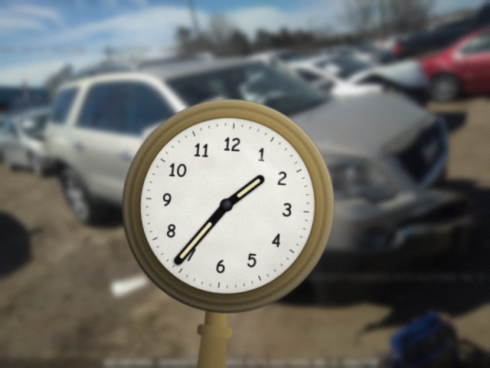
1:36
